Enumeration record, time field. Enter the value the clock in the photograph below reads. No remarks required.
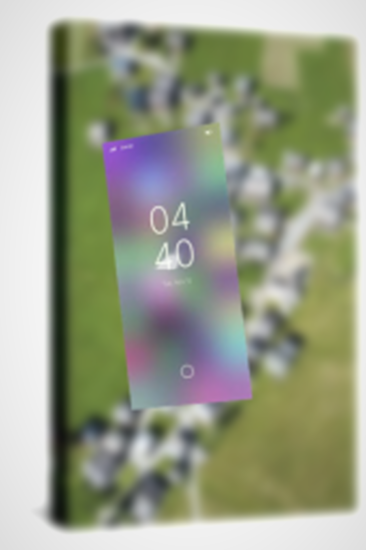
4:40
